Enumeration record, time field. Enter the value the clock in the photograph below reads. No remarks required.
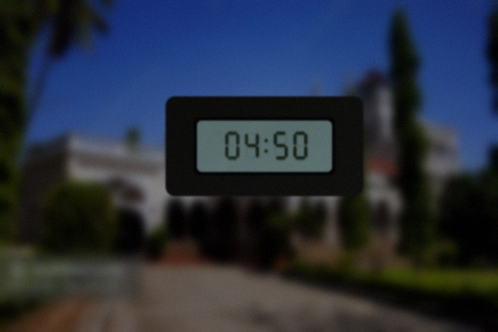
4:50
